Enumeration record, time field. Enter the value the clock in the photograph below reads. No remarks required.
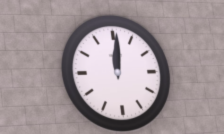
12:01
